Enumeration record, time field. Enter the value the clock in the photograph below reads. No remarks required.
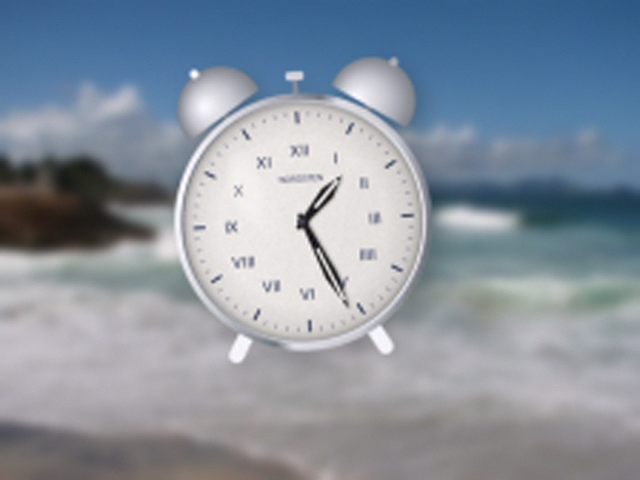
1:26
